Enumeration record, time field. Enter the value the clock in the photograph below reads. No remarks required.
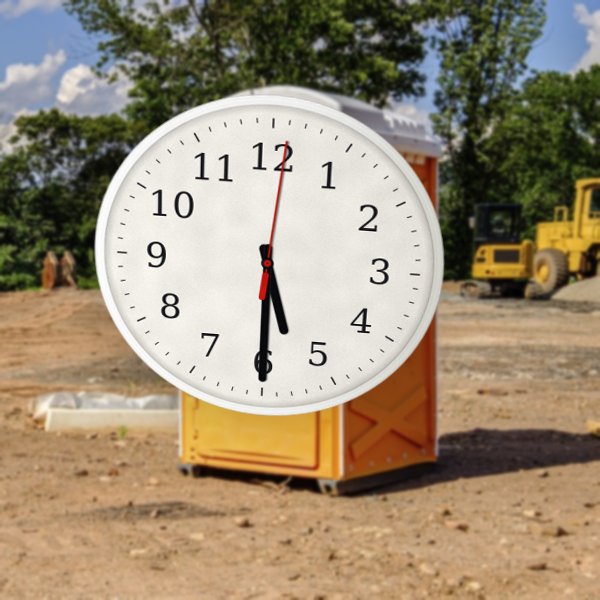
5:30:01
